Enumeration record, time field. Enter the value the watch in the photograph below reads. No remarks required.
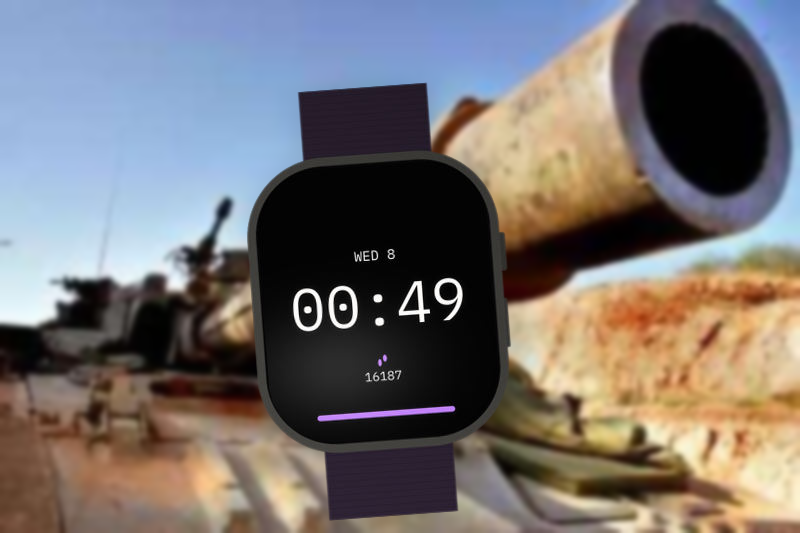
0:49
